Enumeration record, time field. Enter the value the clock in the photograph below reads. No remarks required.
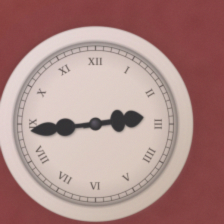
2:44
